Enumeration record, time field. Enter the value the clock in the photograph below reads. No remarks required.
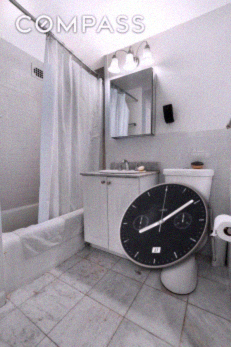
8:09
